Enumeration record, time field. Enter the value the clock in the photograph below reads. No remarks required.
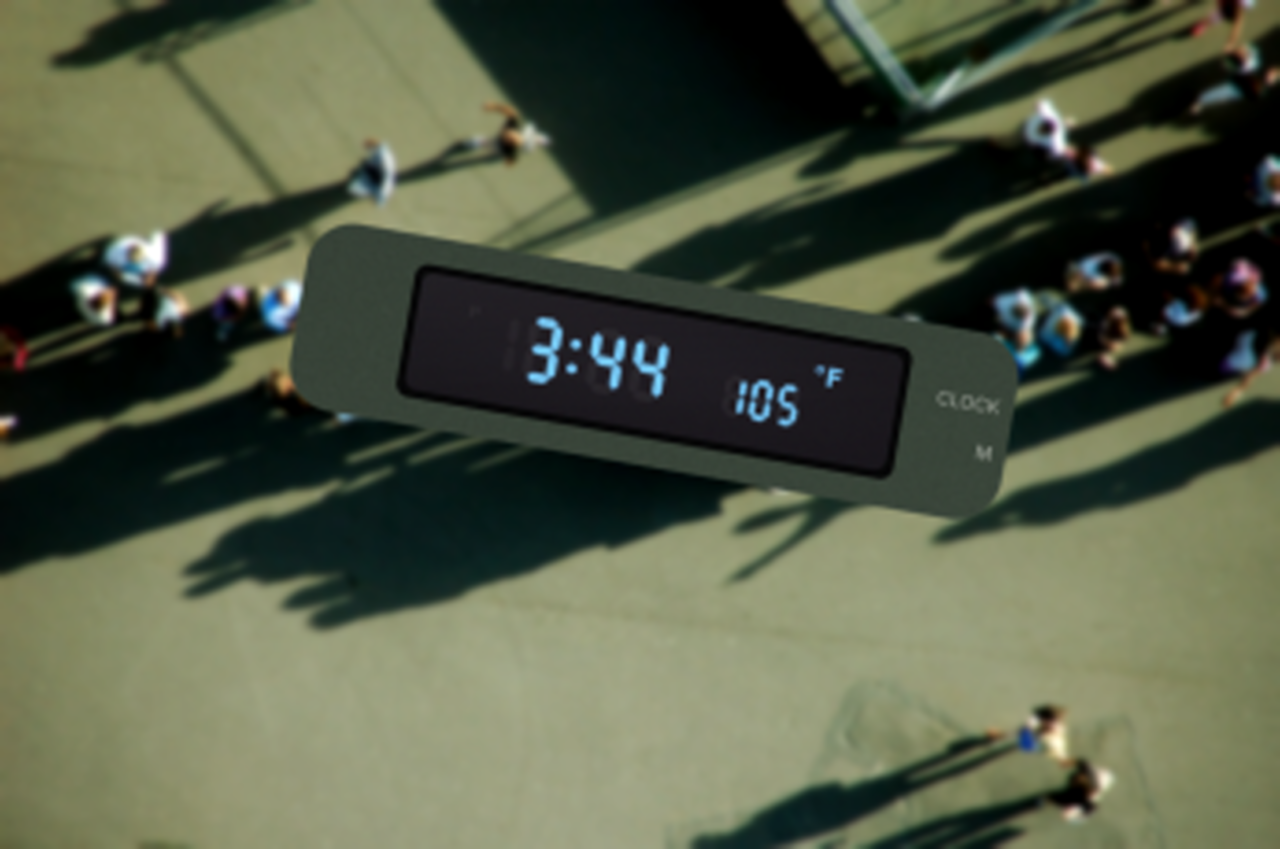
3:44
